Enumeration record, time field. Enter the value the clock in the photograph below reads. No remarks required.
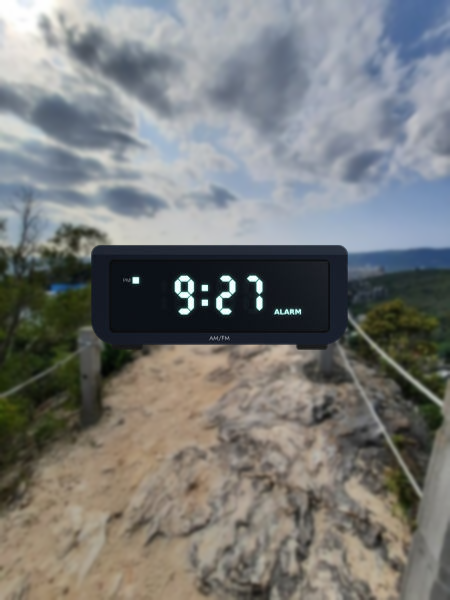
9:27
